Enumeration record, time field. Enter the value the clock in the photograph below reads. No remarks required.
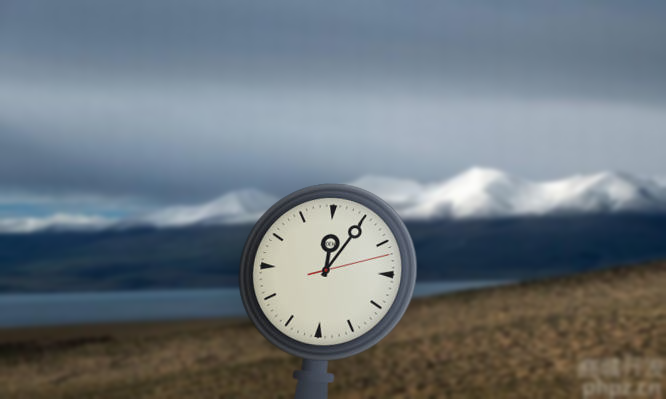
12:05:12
